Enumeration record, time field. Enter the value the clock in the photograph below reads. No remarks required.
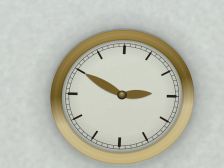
2:50
